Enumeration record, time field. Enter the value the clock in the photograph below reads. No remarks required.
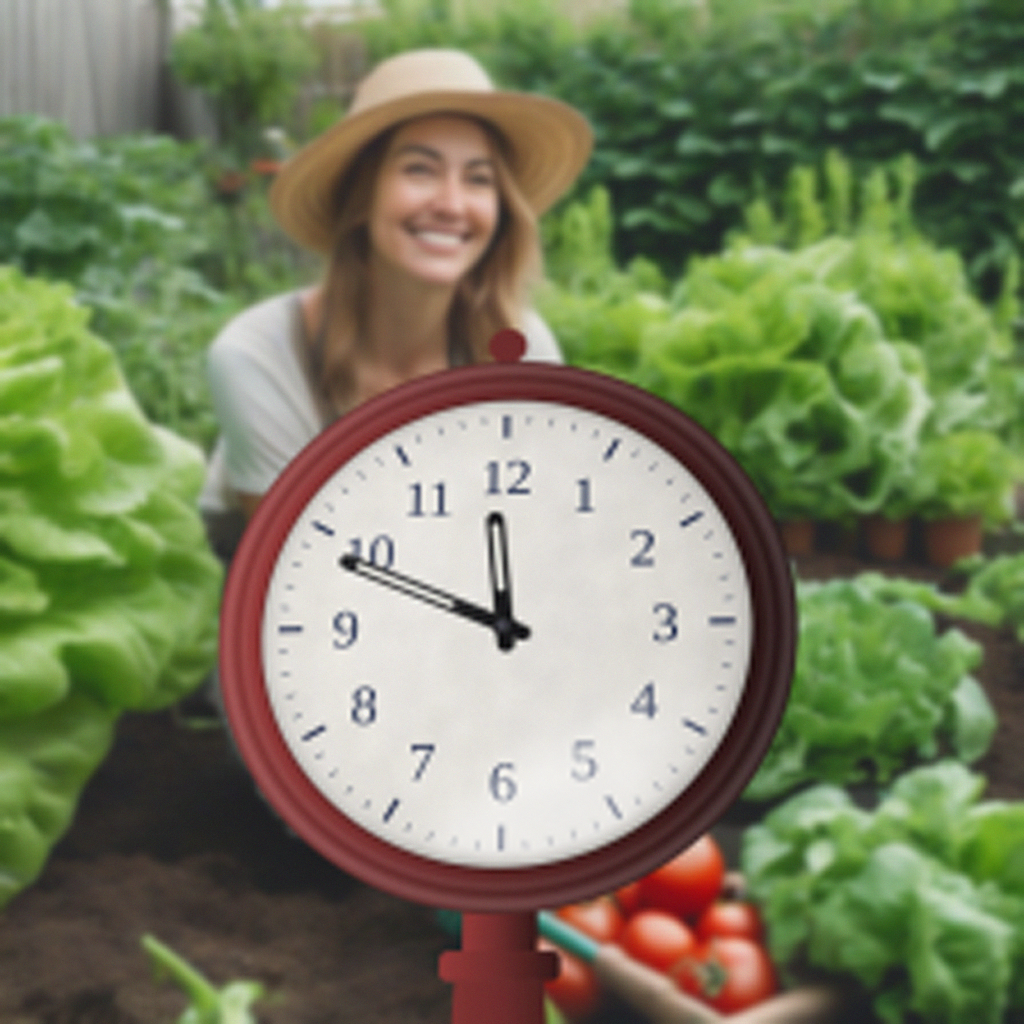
11:49
